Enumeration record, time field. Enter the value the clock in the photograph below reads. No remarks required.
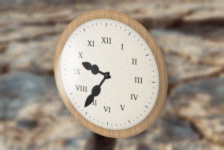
9:36
